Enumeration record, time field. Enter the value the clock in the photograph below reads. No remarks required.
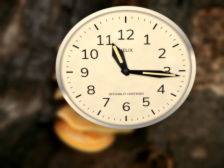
11:16
